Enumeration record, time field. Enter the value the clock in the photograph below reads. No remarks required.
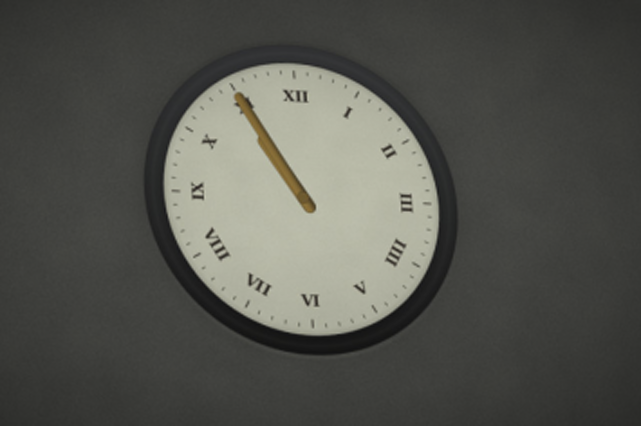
10:55
